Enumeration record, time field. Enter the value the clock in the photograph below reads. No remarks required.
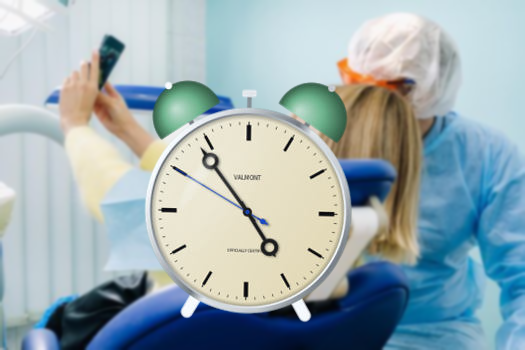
4:53:50
